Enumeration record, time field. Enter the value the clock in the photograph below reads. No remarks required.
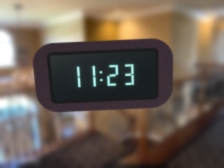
11:23
